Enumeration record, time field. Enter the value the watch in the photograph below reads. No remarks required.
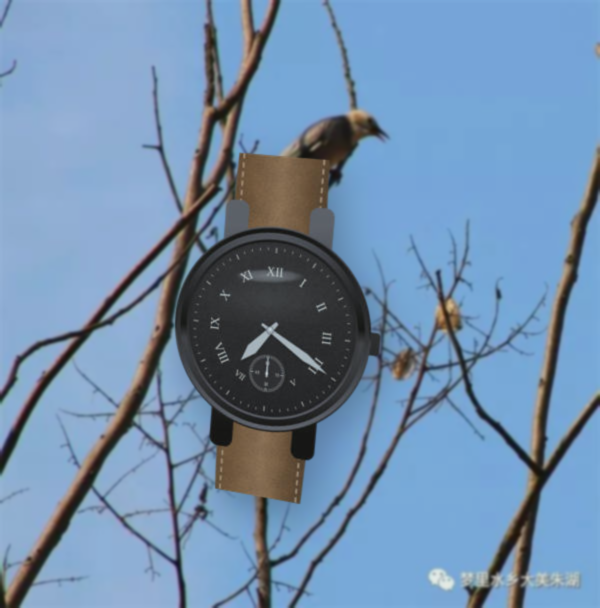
7:20
